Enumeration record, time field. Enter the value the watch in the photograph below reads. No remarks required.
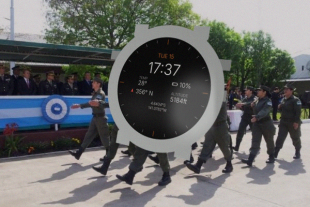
17:37
